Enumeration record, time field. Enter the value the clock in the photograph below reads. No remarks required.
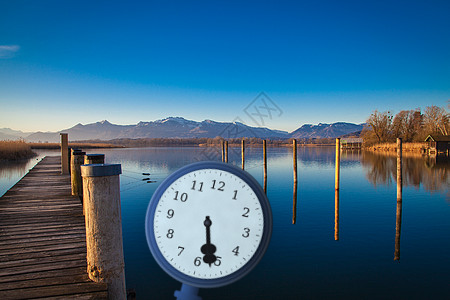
5:27
